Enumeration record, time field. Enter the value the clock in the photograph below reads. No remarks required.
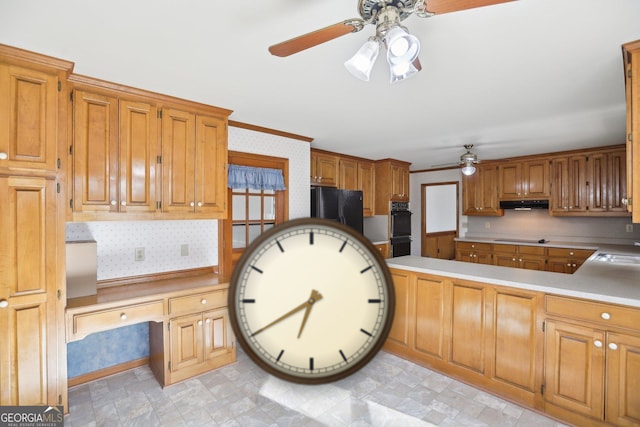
6:40
